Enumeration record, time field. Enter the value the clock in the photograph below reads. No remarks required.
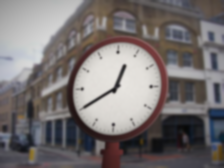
12:40
